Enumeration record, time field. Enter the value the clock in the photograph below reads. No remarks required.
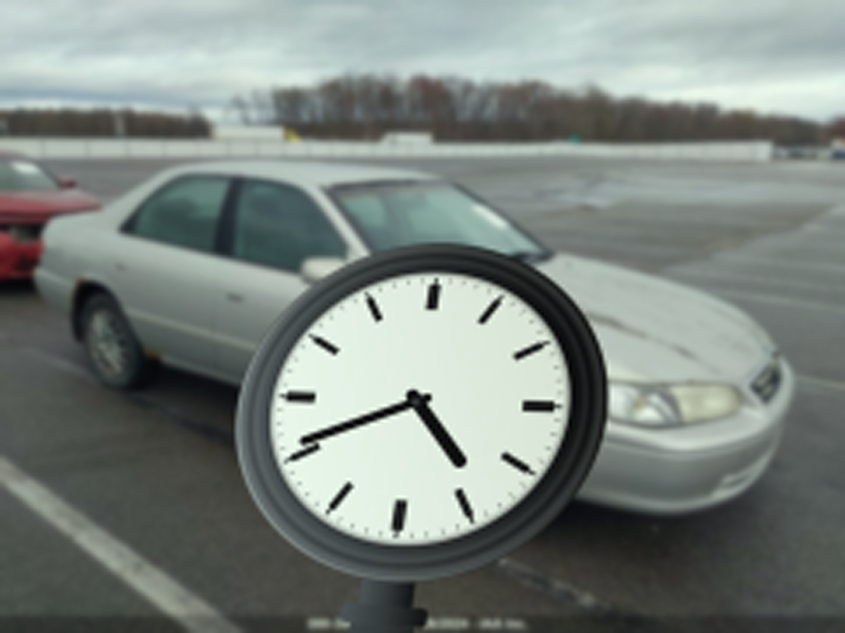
4:41
